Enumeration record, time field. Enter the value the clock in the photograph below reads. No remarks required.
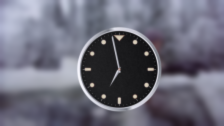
6:58
